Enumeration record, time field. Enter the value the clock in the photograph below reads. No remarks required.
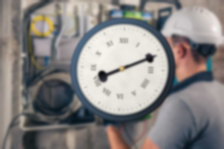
8:11
